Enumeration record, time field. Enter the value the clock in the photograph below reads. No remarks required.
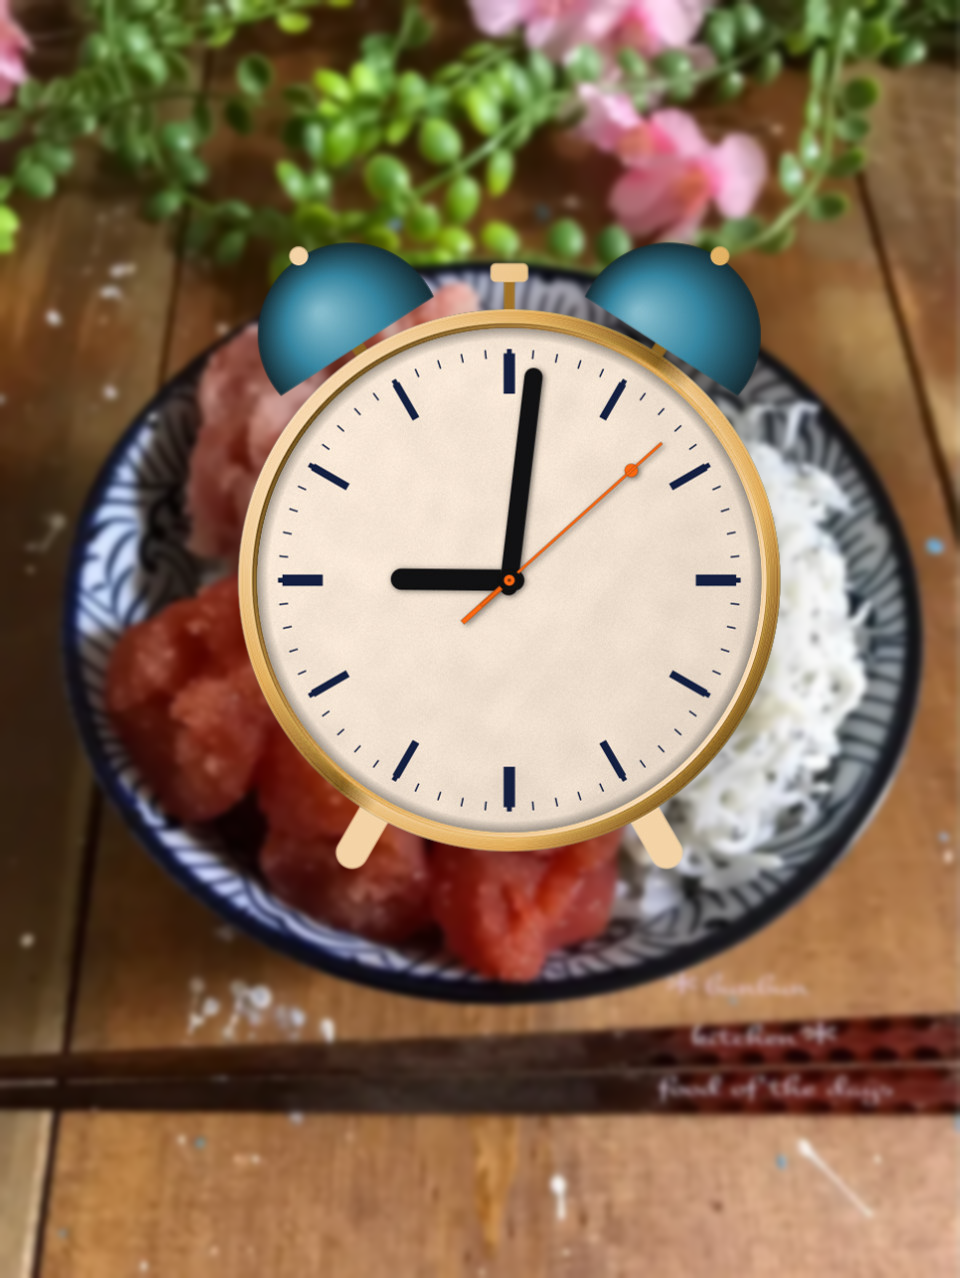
9:01:08
